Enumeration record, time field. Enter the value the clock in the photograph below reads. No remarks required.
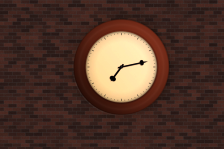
7:13
